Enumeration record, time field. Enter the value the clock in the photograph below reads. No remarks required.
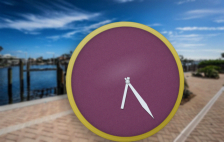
6:24
